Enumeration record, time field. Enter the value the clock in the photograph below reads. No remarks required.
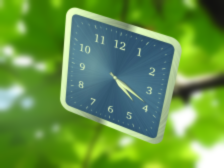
4:19
